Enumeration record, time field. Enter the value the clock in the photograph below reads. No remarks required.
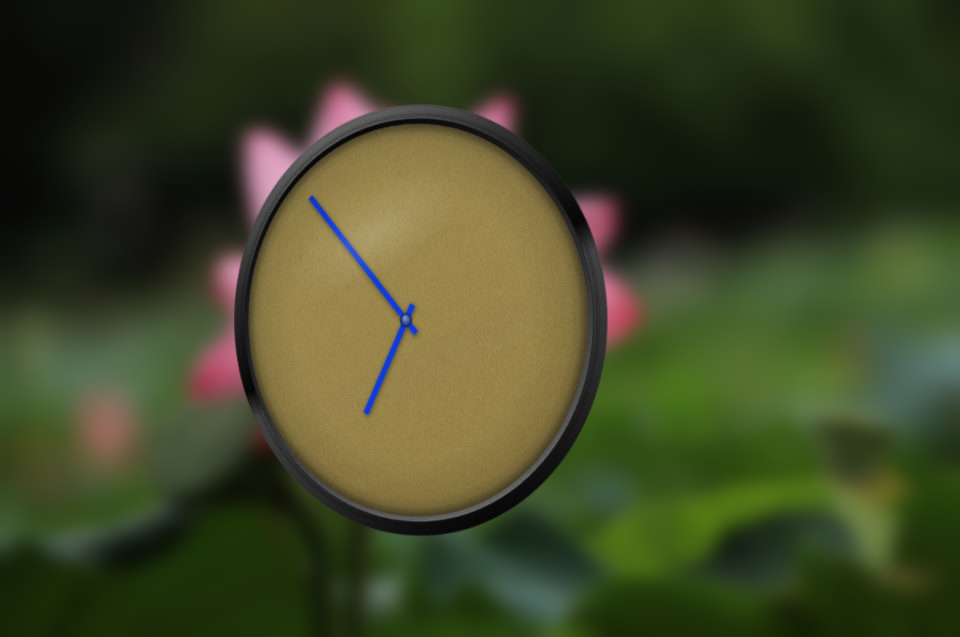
6:53
